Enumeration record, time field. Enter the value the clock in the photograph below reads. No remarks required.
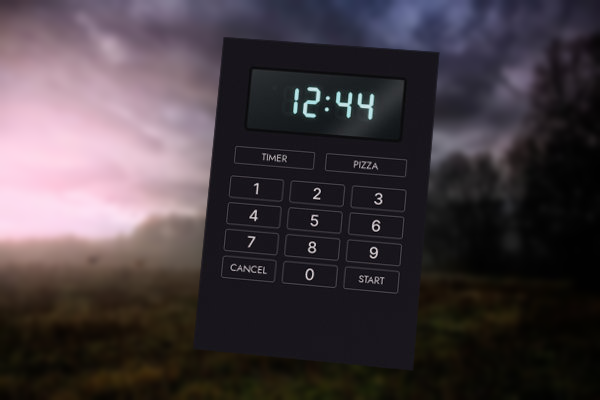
12:44
